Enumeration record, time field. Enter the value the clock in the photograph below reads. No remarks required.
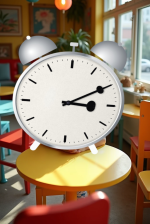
3:10
